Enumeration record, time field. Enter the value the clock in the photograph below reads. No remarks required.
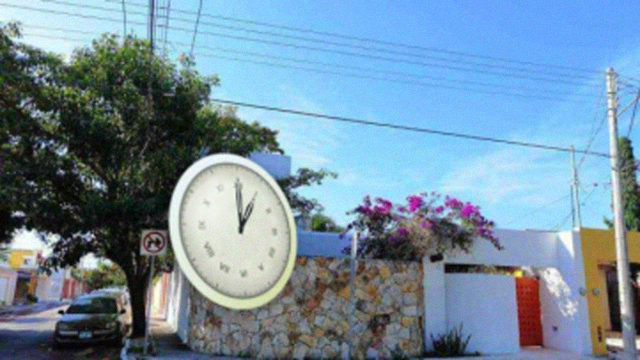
1:00
